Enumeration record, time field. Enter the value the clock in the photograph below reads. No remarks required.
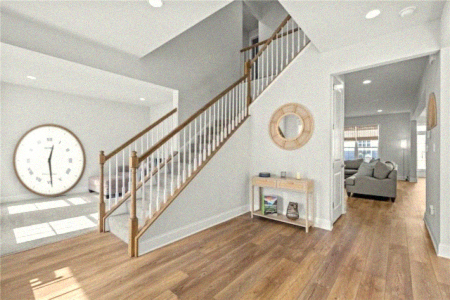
12:29
